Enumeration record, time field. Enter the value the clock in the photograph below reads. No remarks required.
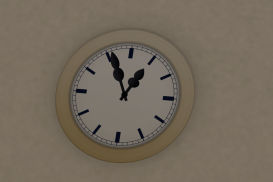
12:56
